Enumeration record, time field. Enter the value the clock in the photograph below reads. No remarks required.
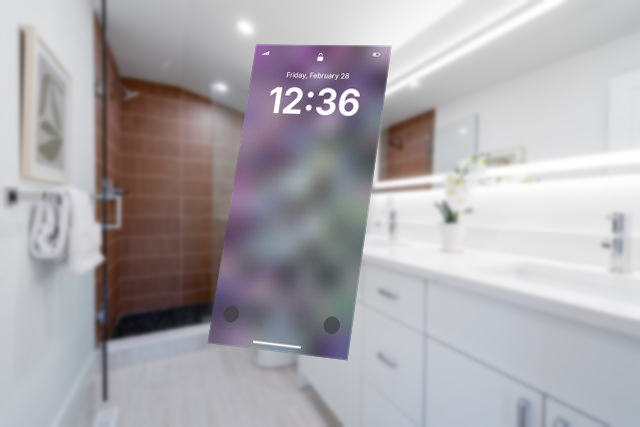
12:36
